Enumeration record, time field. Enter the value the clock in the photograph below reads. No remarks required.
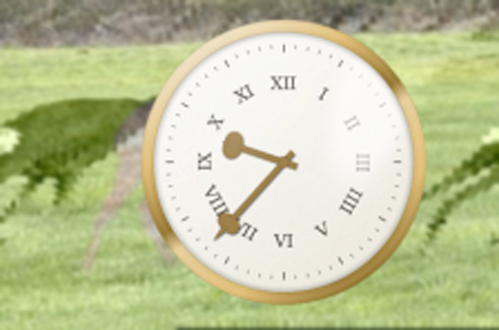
9:37
